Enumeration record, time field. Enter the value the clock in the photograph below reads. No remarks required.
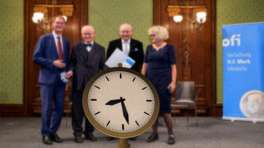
8:28
